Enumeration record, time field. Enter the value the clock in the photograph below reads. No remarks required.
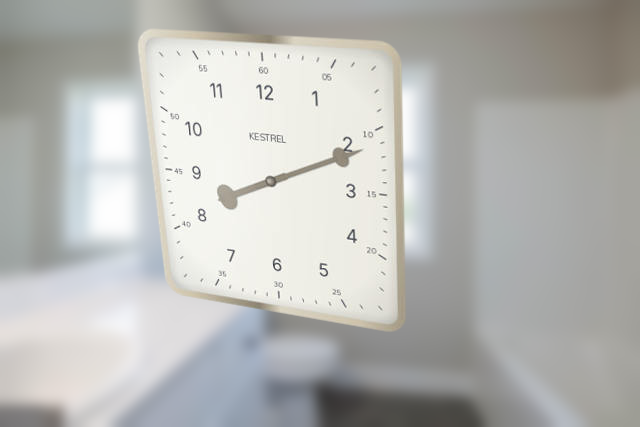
8:11
